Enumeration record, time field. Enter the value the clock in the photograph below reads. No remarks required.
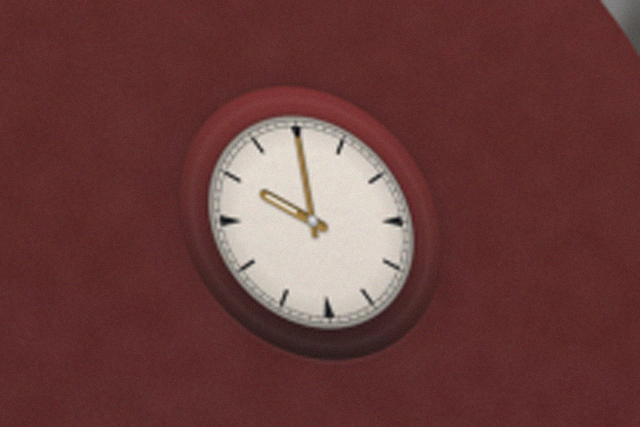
10:00
